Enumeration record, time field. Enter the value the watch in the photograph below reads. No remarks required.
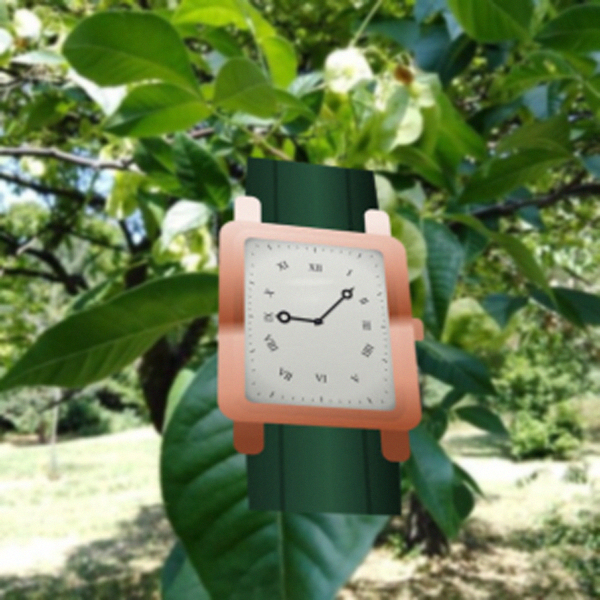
9:07
